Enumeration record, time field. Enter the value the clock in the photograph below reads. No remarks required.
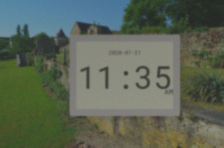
11:35
